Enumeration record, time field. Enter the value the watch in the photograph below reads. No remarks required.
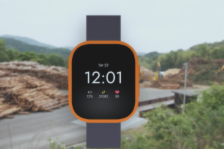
12:01
